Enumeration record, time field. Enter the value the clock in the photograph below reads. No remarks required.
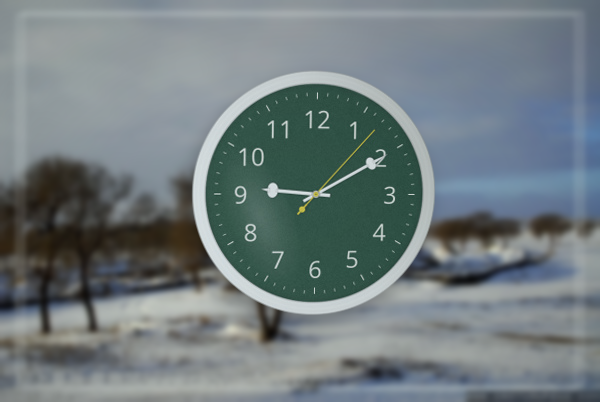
9:10:07
